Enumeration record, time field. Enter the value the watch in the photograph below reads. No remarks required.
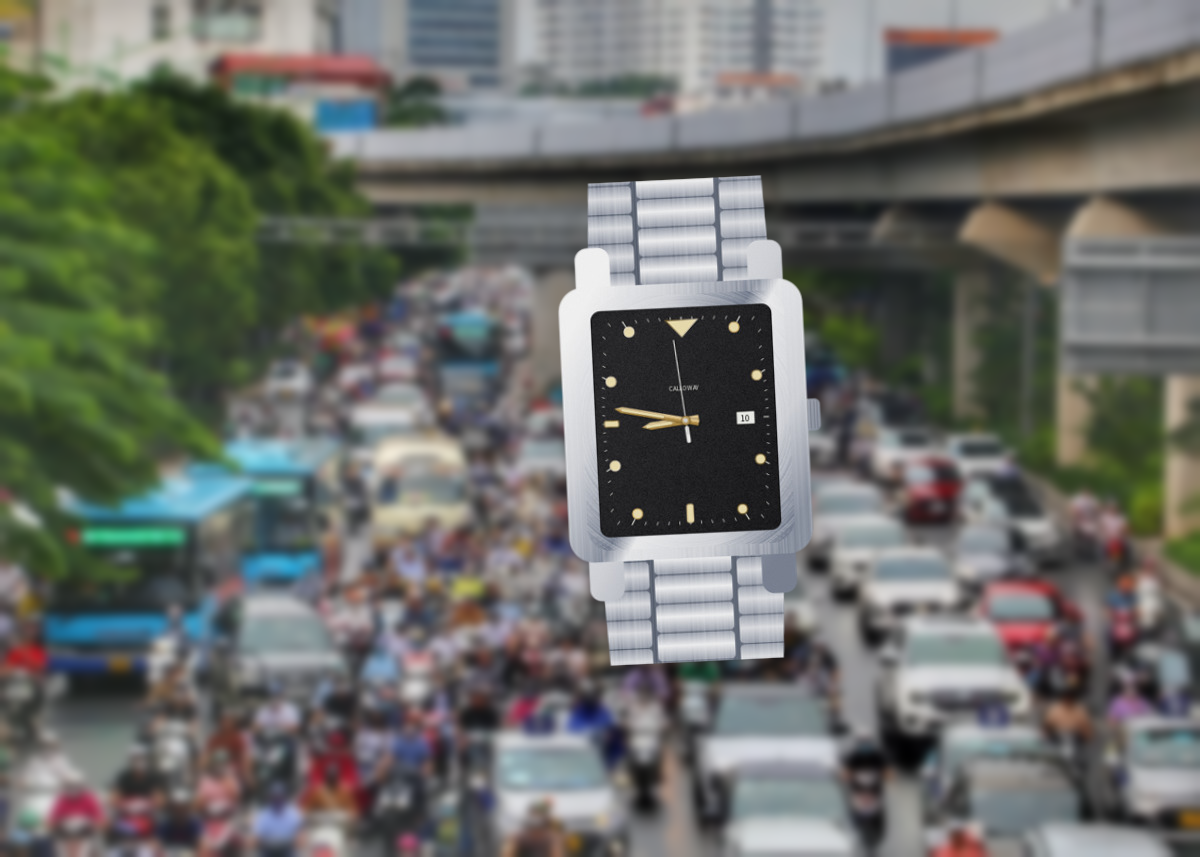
8:46:59
